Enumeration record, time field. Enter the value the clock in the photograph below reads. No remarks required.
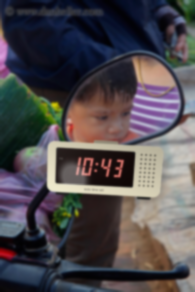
10:43
